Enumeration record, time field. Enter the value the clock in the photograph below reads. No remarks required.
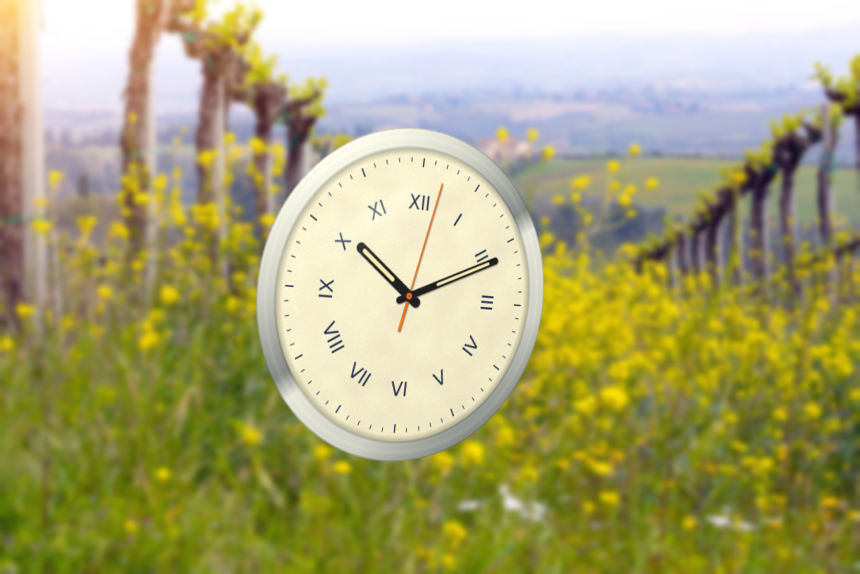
10:11:02
